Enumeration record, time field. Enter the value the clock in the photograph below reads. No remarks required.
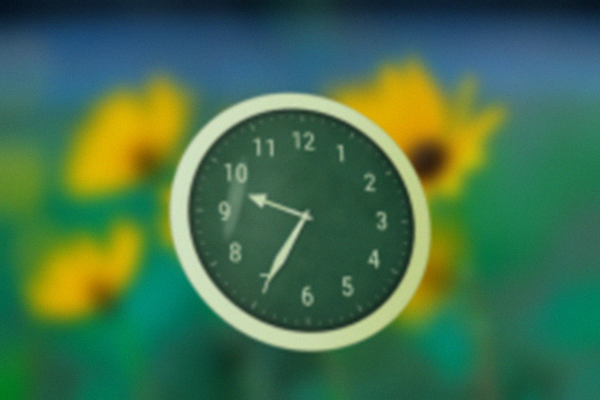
9:35
